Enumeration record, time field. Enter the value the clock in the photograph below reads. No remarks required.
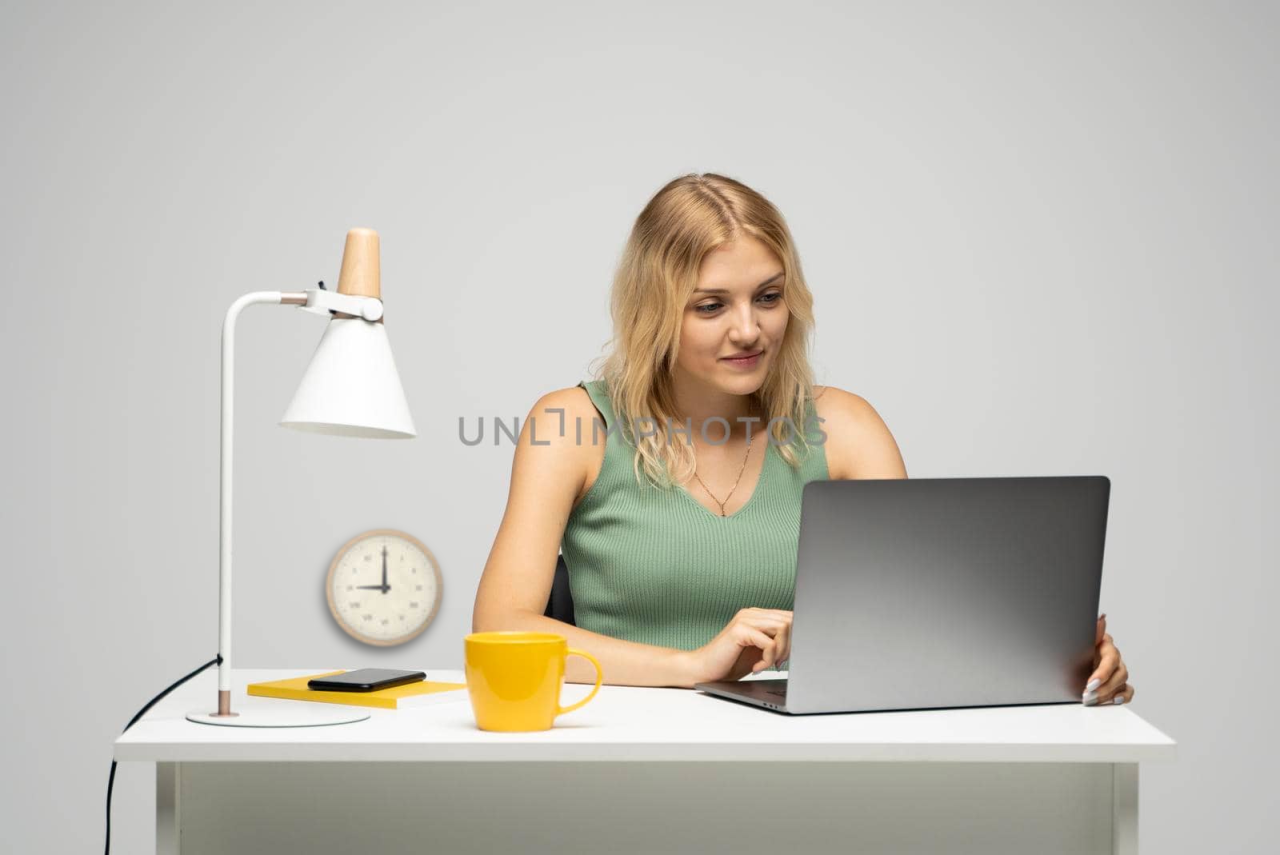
9:00
